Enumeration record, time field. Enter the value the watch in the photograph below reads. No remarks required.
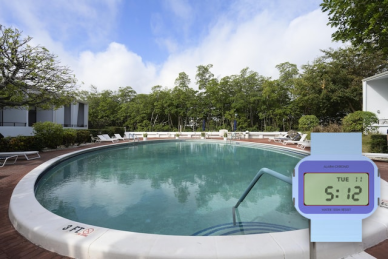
5:12
